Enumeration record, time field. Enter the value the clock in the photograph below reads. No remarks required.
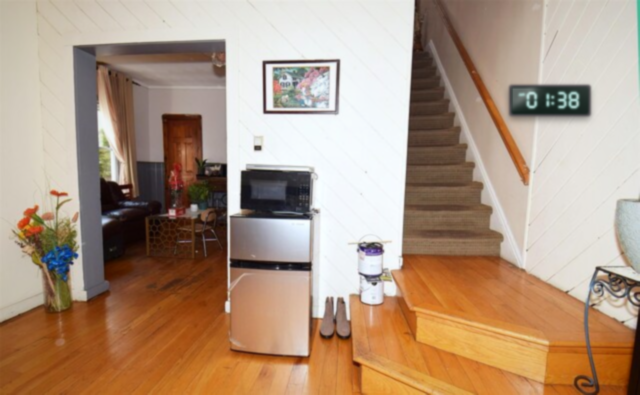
1:38
